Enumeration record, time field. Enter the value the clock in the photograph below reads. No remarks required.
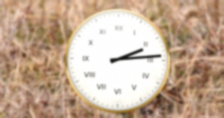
2:14
